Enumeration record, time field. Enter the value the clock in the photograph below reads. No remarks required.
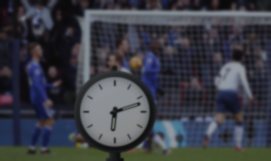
6:12
